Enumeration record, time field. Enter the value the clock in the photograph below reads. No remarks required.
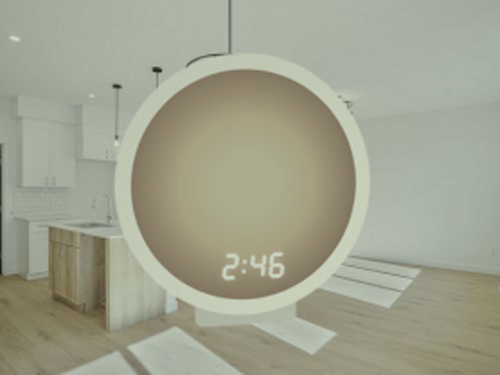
2:46
